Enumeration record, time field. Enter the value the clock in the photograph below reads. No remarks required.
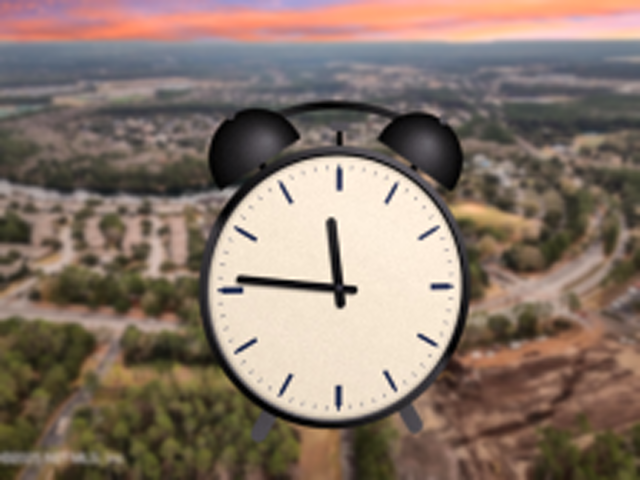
11:46
